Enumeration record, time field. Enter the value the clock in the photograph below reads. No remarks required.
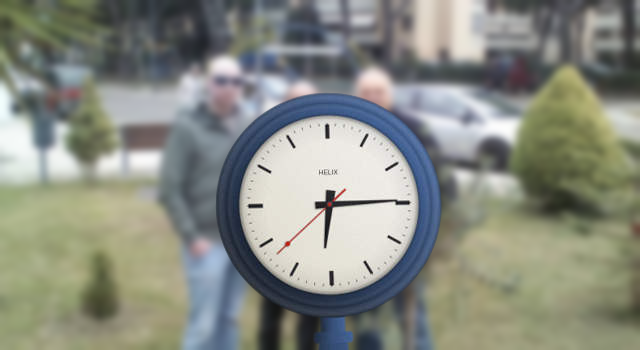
6:14:38
